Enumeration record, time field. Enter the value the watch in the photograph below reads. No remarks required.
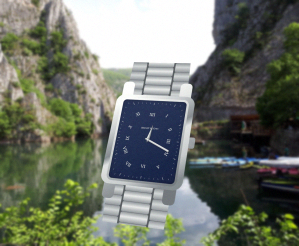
12:19
